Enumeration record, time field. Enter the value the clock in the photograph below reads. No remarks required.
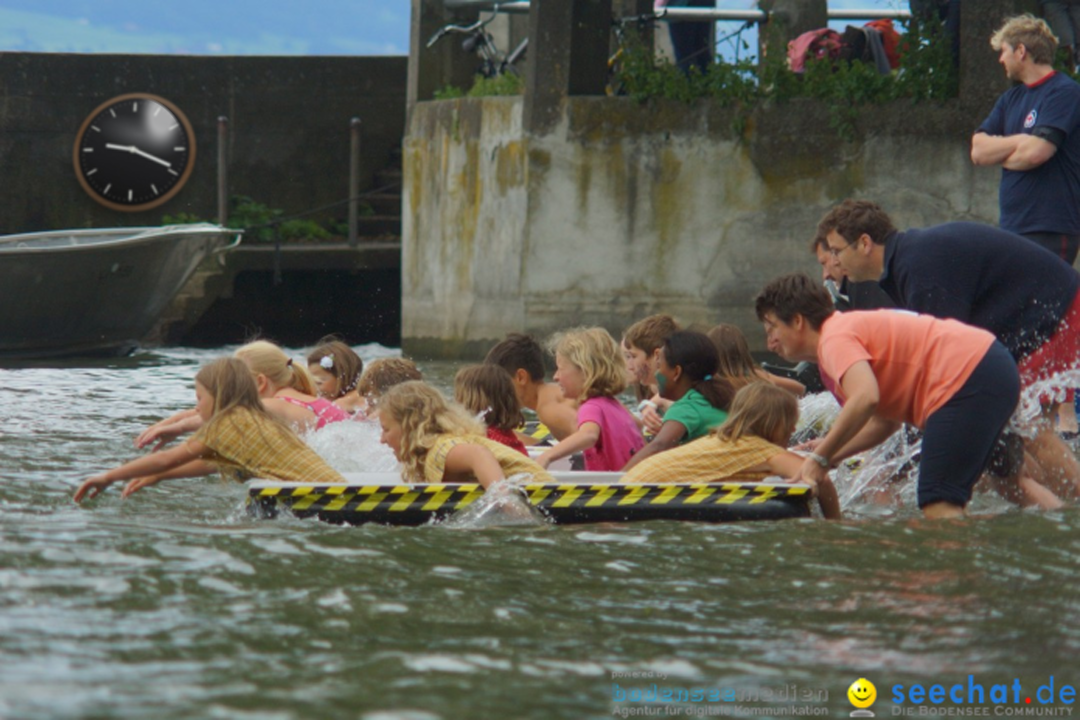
9:19
